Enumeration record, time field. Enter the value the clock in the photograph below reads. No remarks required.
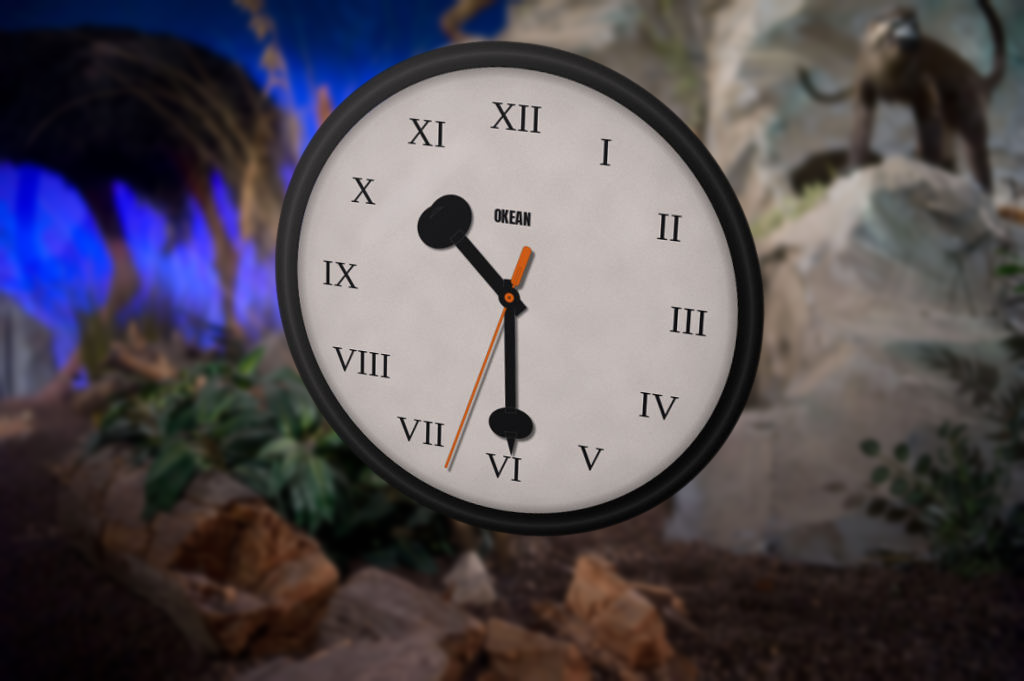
10:29:33
